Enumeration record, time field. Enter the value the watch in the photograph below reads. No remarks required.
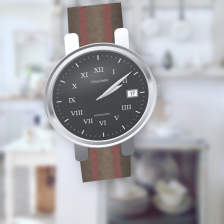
2:09
